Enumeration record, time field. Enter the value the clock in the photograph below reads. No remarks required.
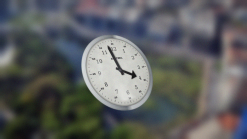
3:58
